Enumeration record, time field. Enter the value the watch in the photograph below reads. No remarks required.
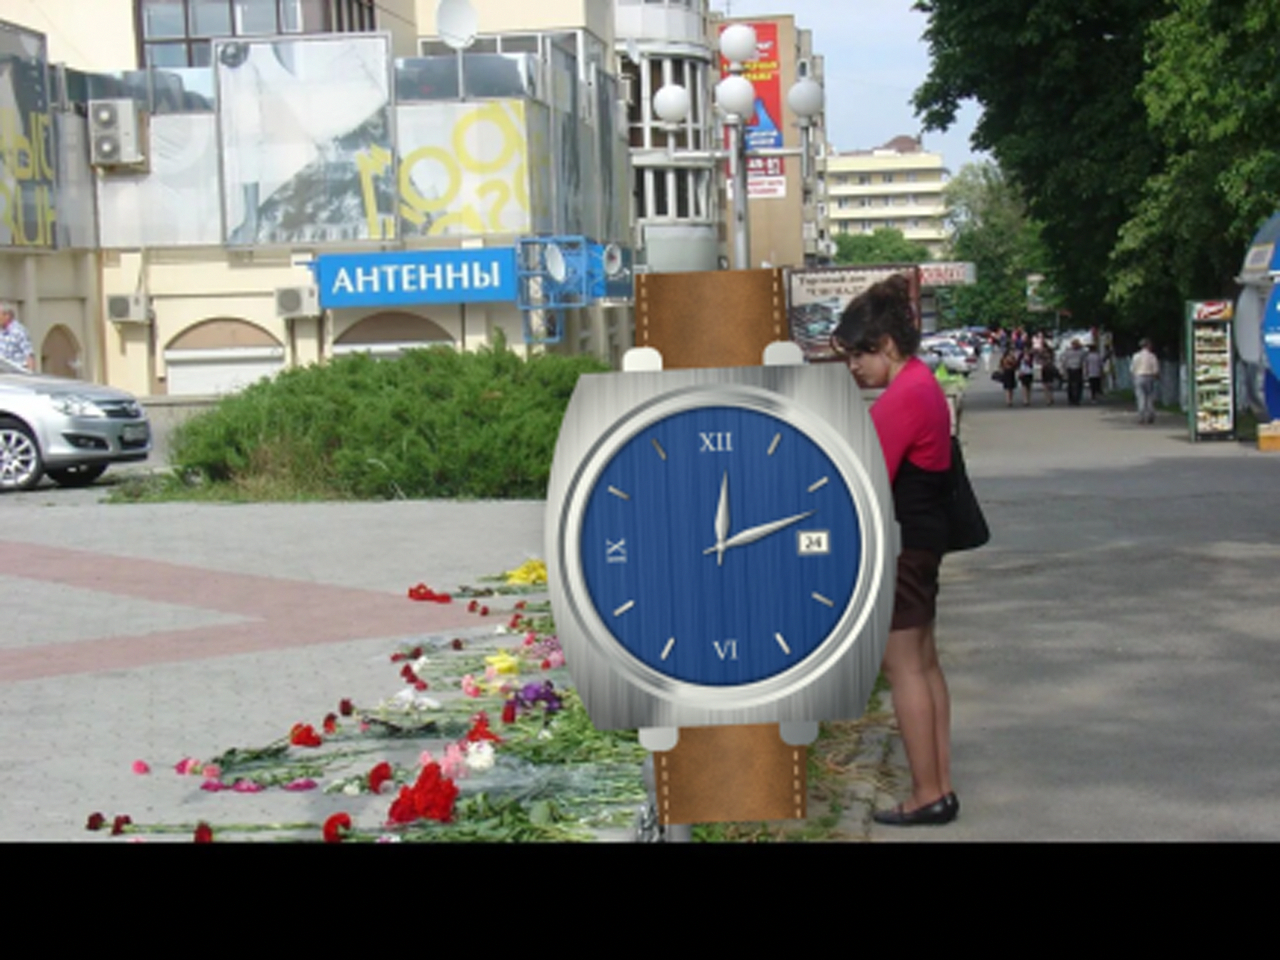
12:12
